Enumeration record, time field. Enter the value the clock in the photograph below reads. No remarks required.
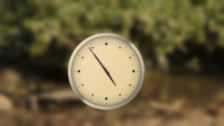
4:54
